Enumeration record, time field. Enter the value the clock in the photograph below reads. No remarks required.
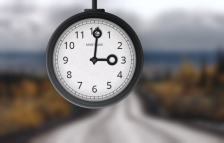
3:01
